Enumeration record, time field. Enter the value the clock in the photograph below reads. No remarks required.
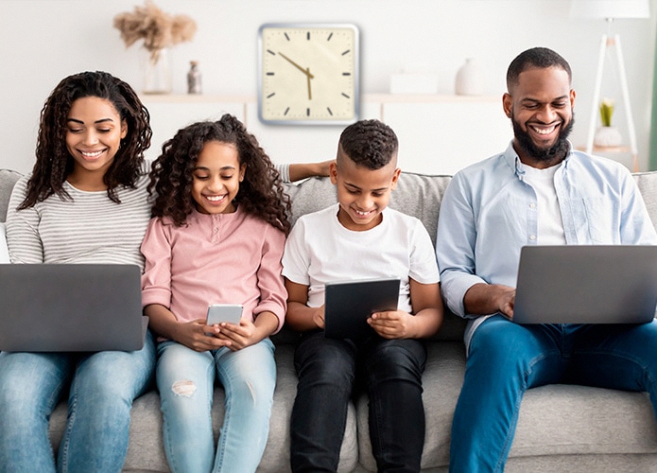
5:51
